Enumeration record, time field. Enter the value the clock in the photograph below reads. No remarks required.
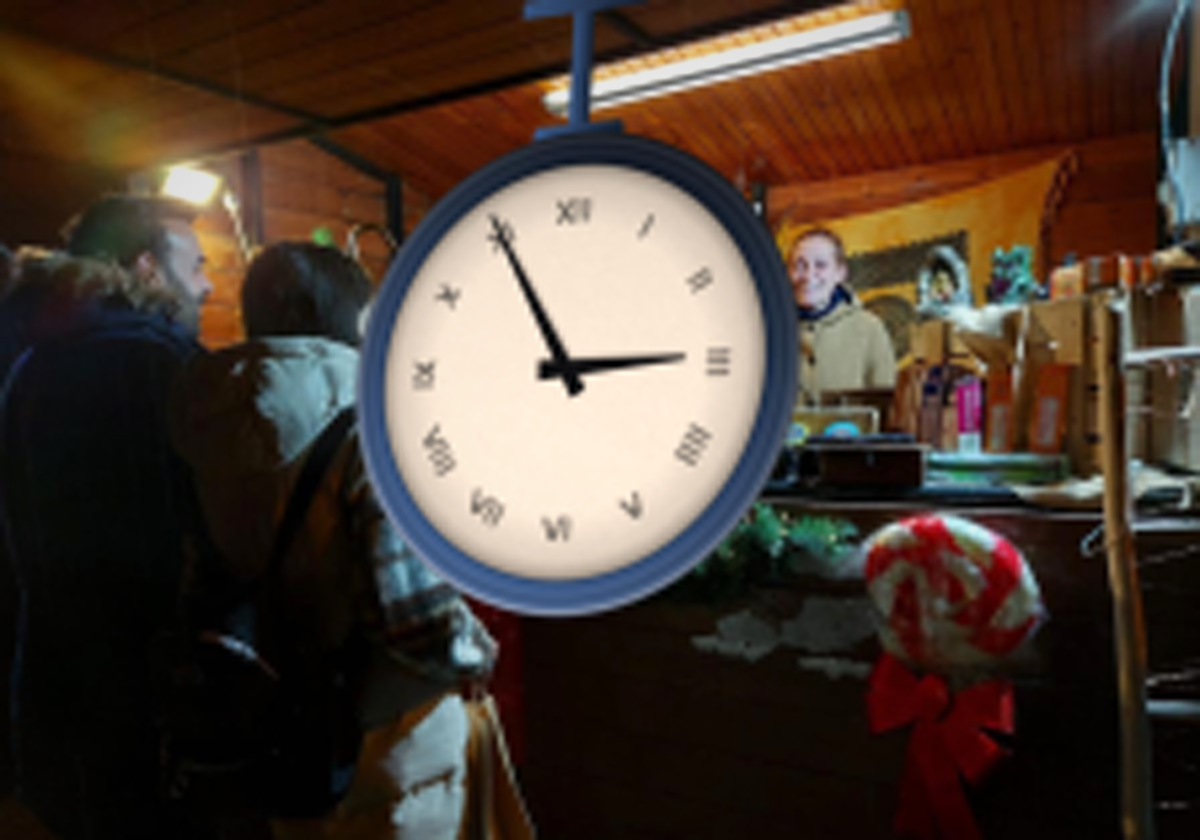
2:55
